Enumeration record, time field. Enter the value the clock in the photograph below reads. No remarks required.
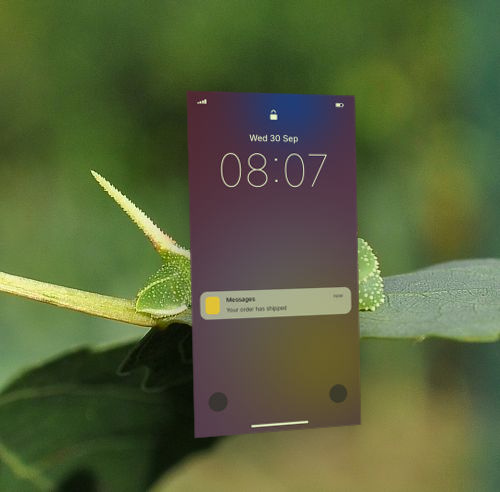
8:07
